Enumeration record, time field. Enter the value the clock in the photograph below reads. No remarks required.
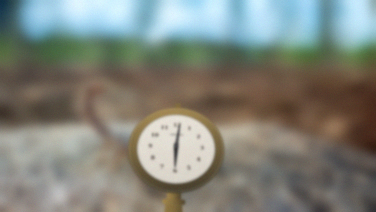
6:01
